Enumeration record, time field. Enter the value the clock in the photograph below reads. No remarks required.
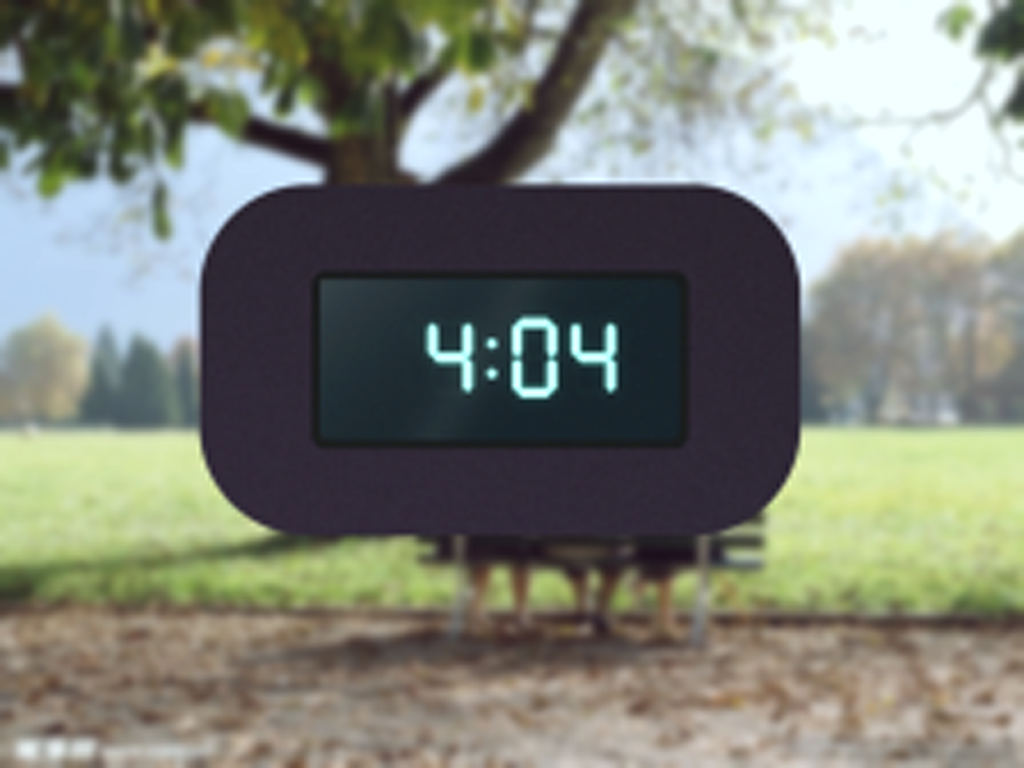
4:04
